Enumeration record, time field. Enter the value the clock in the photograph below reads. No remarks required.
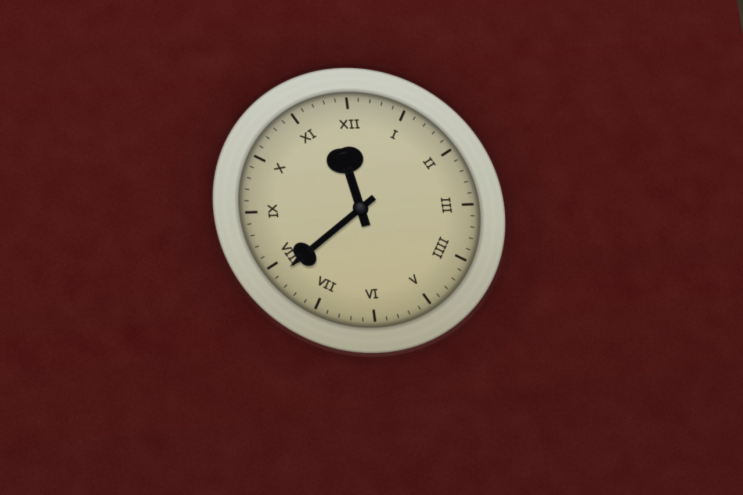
11:39
